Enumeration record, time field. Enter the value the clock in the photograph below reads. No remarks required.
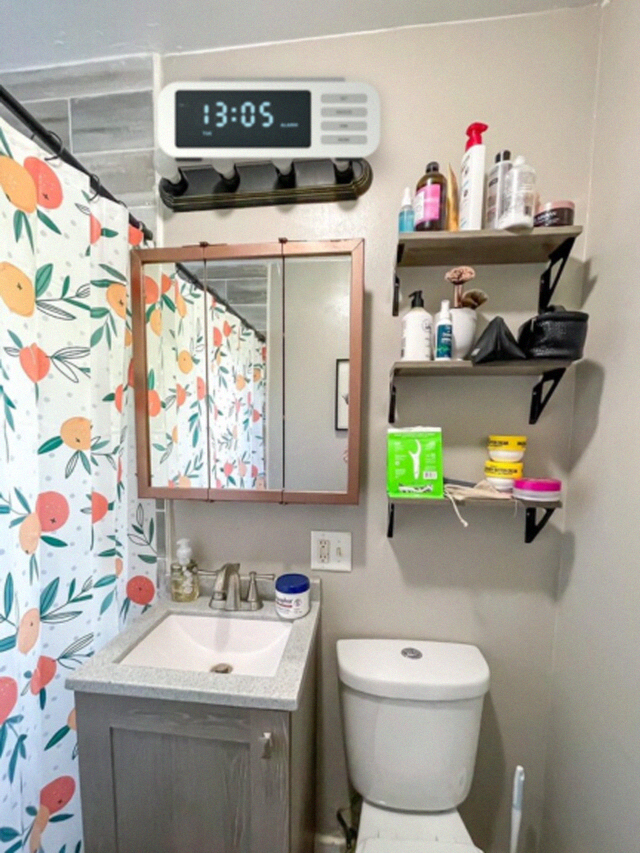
13:05
